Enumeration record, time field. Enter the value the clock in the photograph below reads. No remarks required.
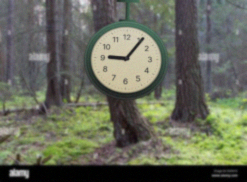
9:06
